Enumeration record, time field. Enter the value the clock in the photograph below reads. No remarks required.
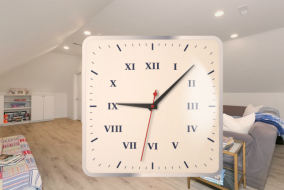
9:07:32
